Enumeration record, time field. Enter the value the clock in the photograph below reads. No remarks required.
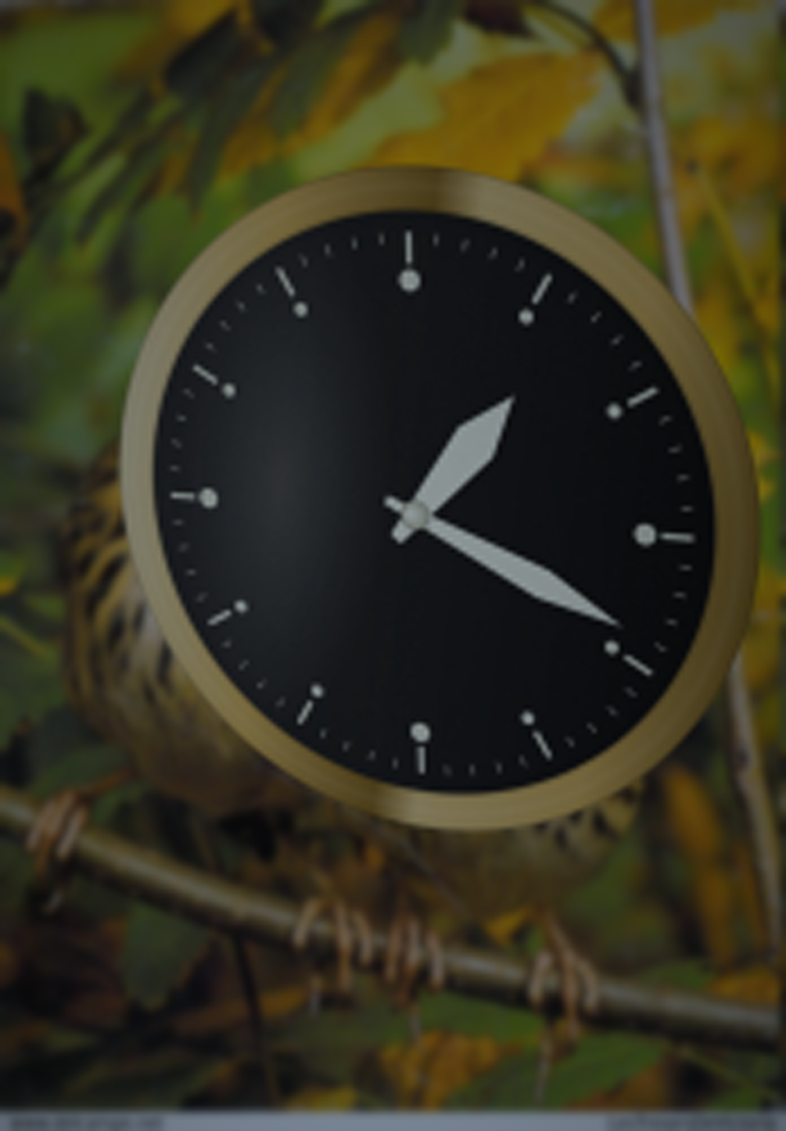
1:19
